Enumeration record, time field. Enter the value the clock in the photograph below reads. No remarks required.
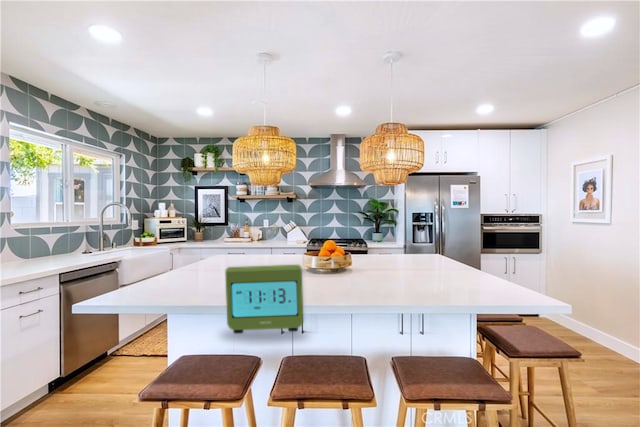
11:13
